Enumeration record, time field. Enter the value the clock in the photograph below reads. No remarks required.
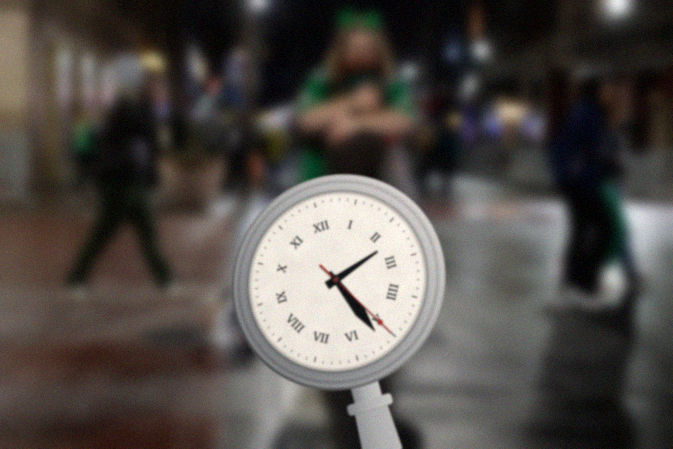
2:26:25
